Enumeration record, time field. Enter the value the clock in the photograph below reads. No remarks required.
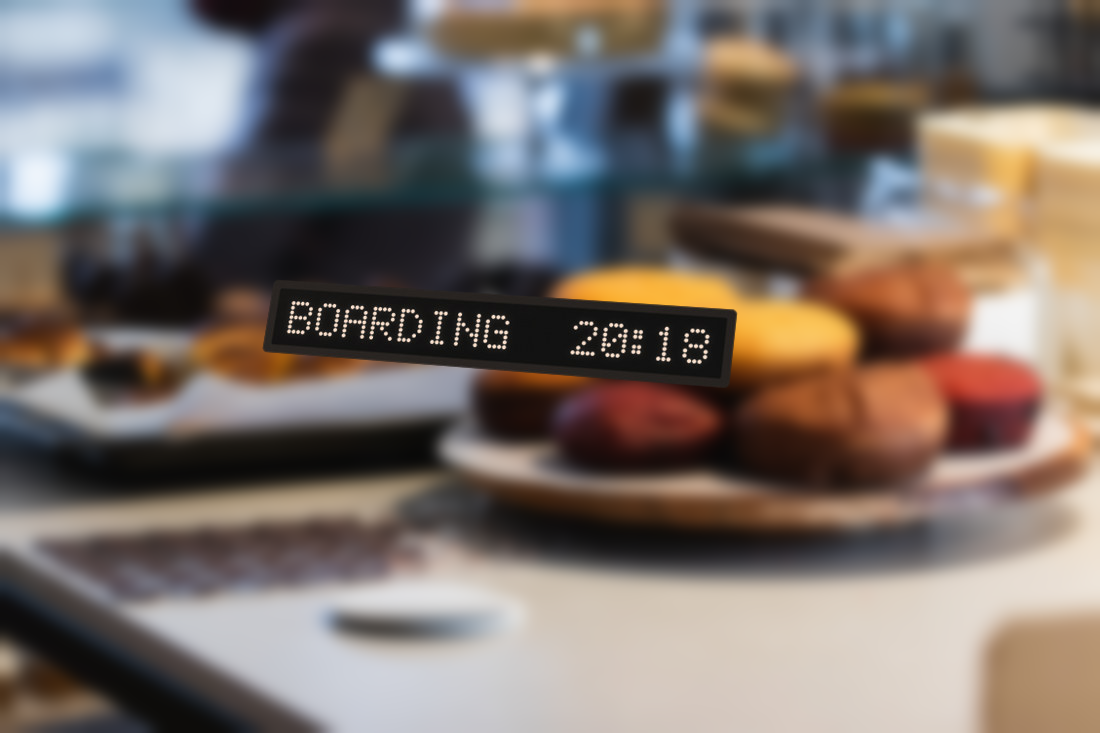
20:18
